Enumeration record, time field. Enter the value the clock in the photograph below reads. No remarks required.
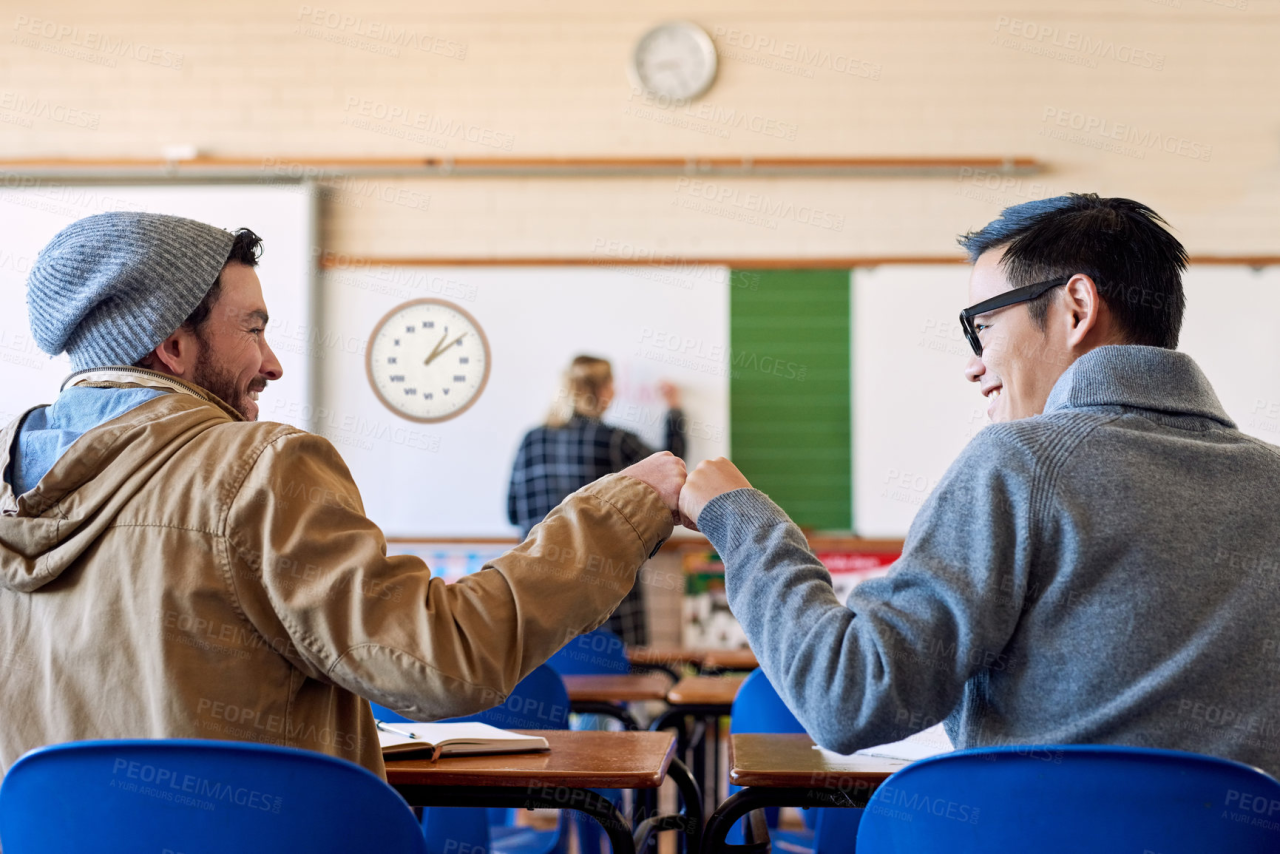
1:09
